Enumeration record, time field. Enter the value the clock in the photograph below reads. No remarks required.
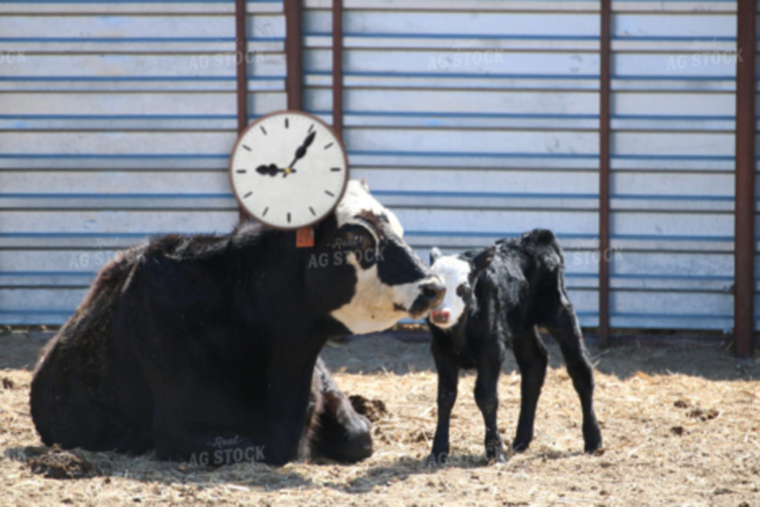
9:06
